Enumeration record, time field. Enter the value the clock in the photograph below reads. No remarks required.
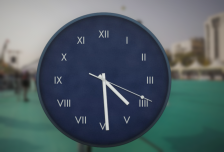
4:29:19
